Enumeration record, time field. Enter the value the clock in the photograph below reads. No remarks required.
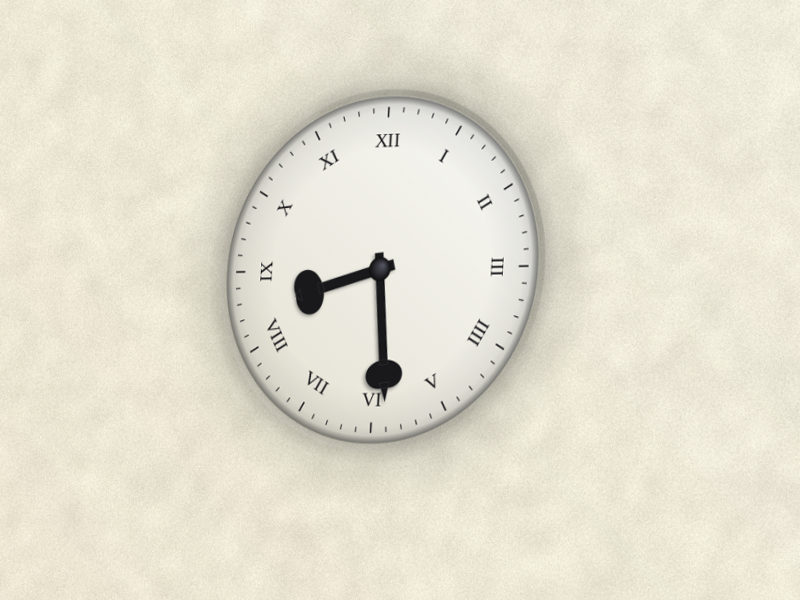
8:29
